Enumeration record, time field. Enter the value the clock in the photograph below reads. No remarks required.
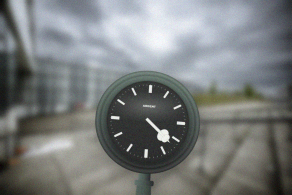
4:22
